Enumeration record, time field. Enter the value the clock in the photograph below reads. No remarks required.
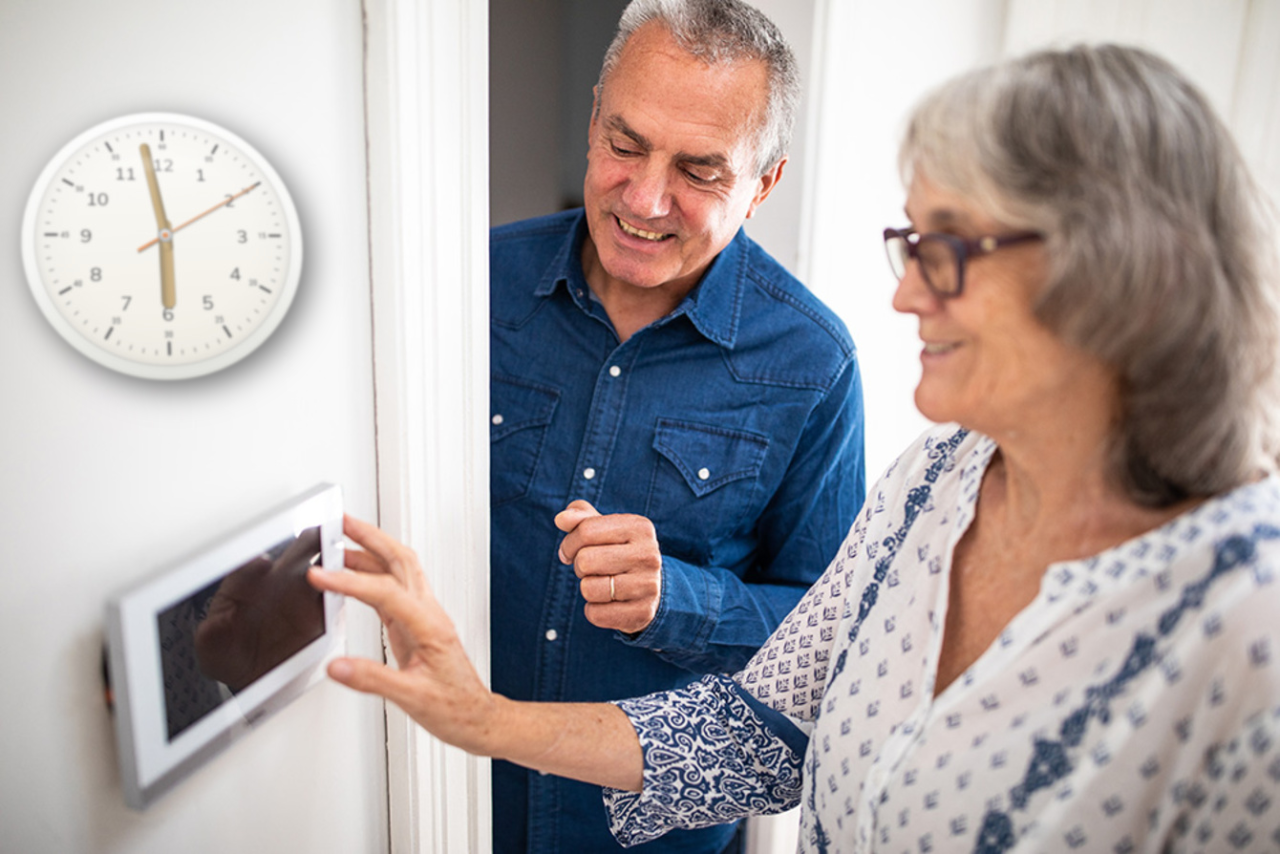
5:58:10
